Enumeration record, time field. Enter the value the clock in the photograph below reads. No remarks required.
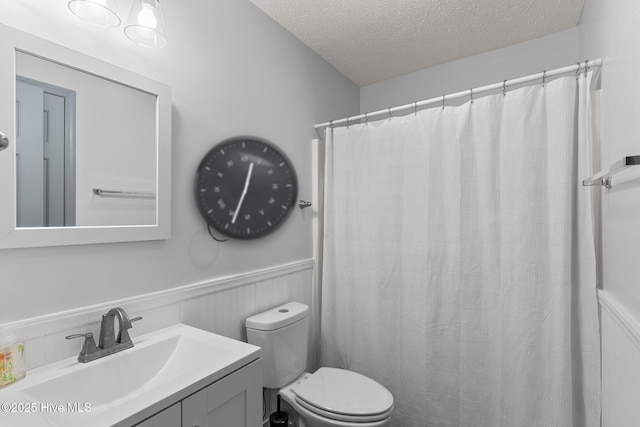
12:34
